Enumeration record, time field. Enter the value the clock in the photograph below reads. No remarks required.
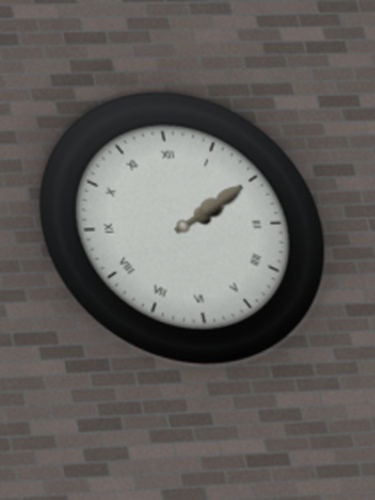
2:10
